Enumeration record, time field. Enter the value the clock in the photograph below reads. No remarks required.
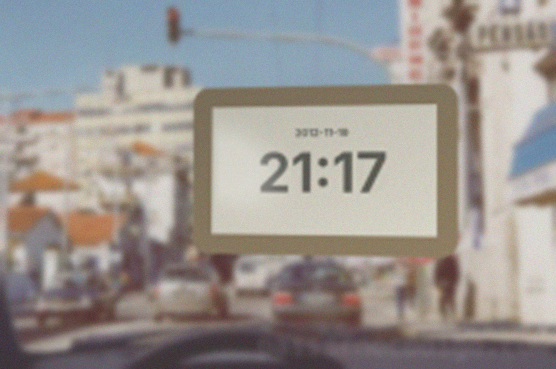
21:17
